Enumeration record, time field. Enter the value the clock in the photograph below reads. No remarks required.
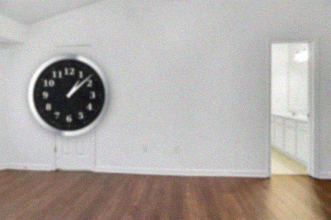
1:08
